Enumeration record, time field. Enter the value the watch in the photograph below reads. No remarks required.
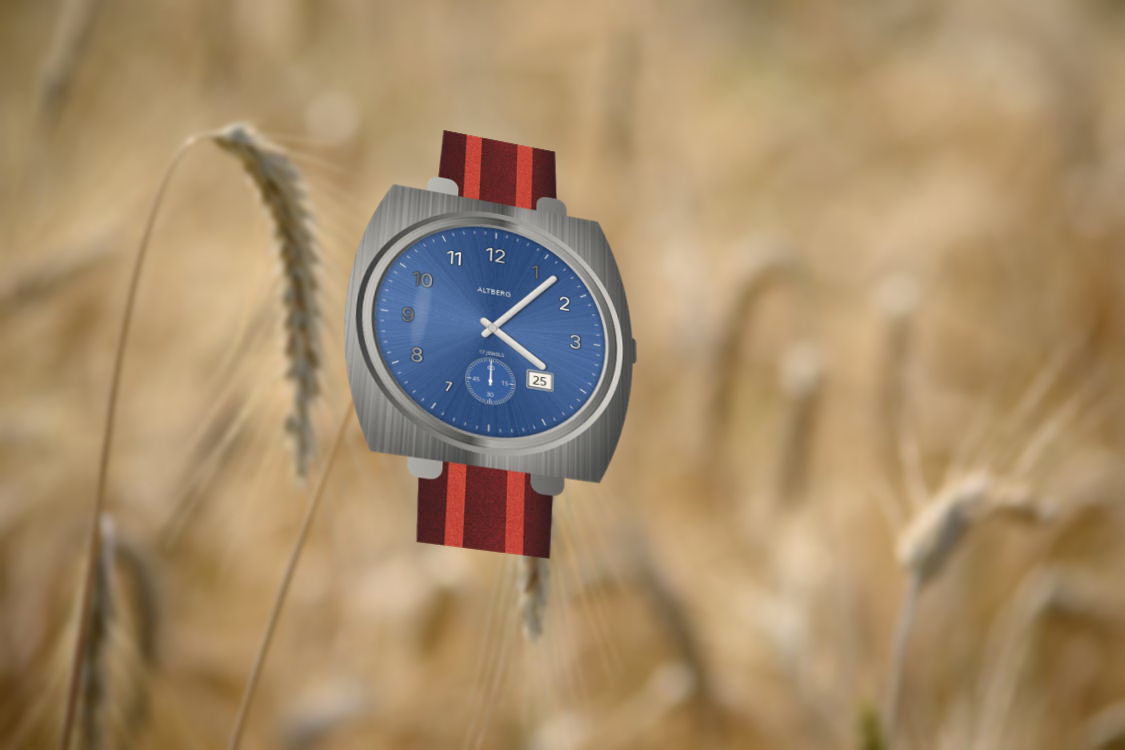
4:07
